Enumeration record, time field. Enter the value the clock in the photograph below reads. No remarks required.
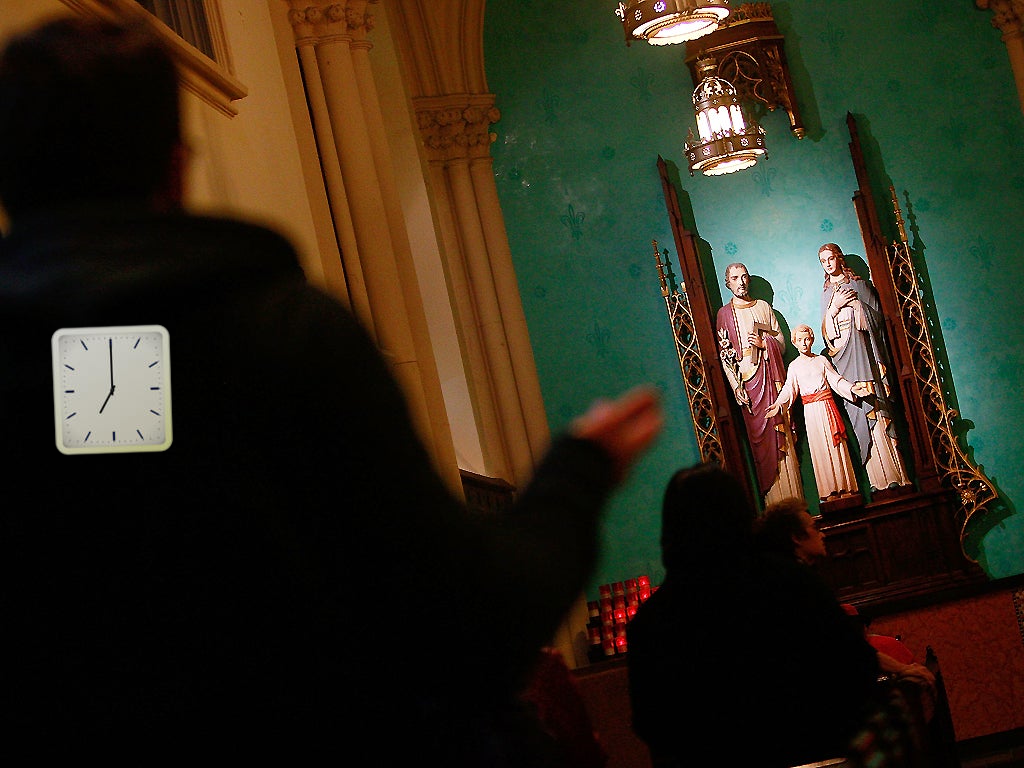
7:00
